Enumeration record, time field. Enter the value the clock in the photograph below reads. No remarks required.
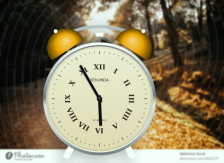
5:55
